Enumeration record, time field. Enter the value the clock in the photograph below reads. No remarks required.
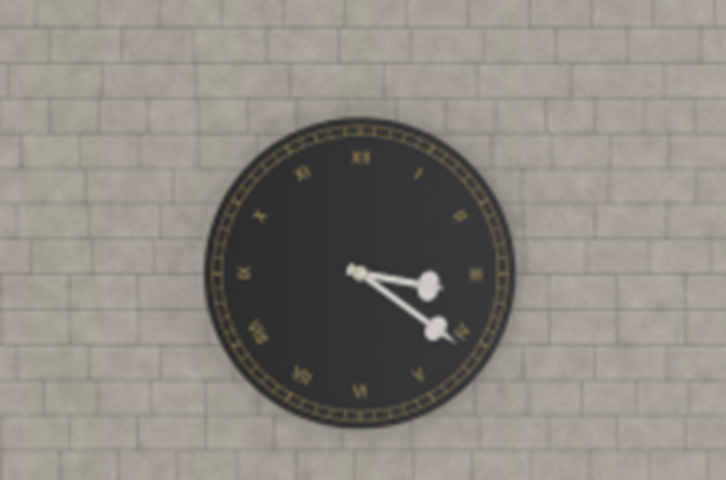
3:21
